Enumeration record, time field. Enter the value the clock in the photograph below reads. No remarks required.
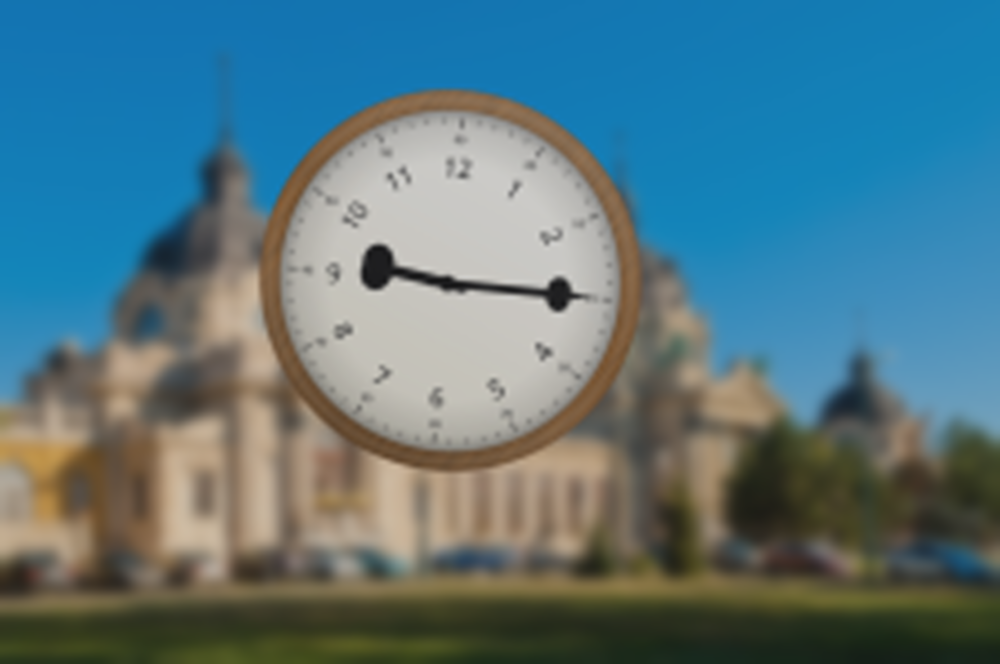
9:15
